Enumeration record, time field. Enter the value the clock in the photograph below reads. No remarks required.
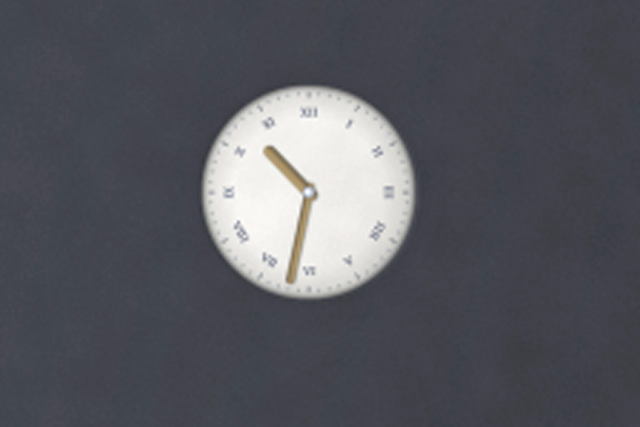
10:32
